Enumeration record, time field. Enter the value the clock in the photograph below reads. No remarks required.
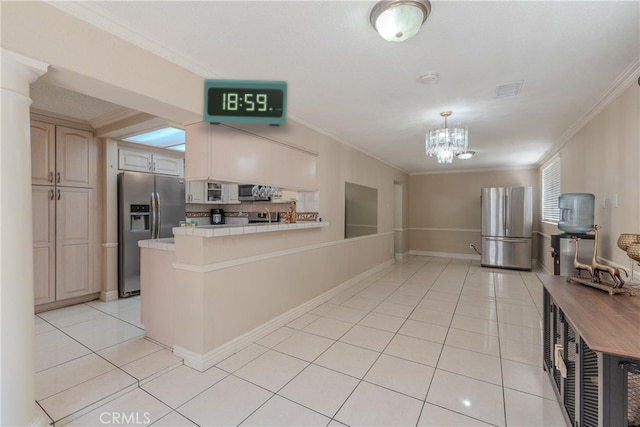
18:59
